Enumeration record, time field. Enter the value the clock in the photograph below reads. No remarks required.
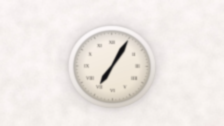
7:05
